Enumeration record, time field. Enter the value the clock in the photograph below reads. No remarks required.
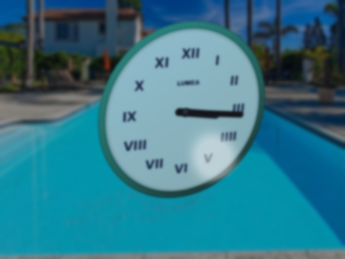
3:16
